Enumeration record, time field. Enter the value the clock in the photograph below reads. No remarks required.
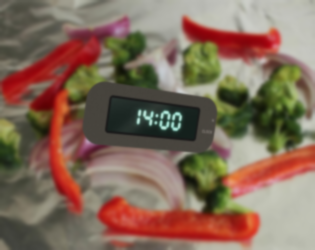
14:00
